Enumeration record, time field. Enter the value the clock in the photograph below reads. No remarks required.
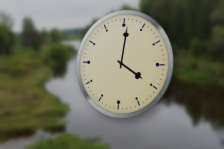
4:01
